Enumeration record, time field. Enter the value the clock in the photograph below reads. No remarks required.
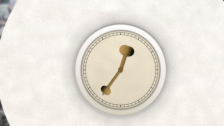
12:36
